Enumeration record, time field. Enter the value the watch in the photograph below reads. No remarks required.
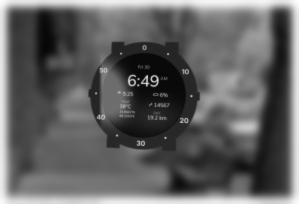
6:49
